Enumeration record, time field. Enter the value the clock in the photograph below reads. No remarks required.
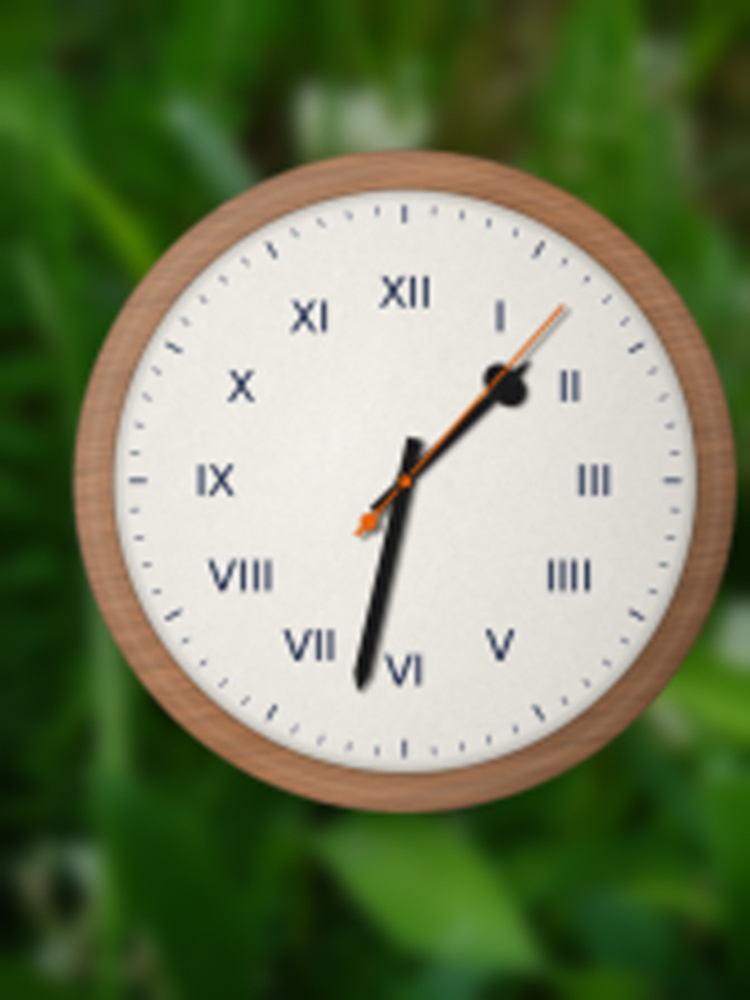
1:32:07
